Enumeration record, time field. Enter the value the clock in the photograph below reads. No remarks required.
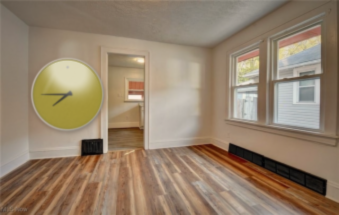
7:45
